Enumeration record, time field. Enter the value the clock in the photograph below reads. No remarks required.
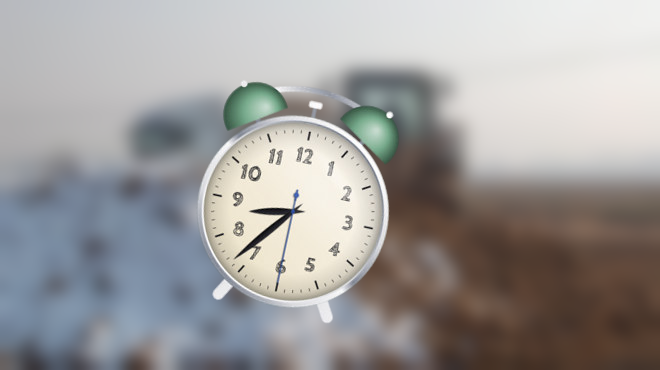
8:36:30
